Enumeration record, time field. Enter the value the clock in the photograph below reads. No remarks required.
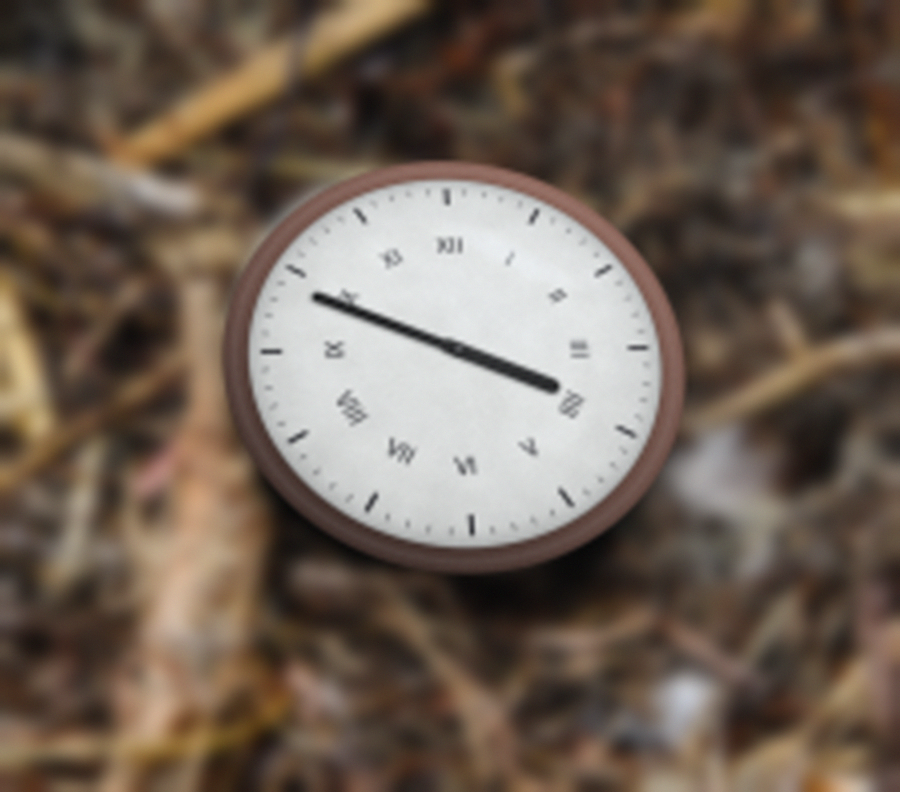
3:49
